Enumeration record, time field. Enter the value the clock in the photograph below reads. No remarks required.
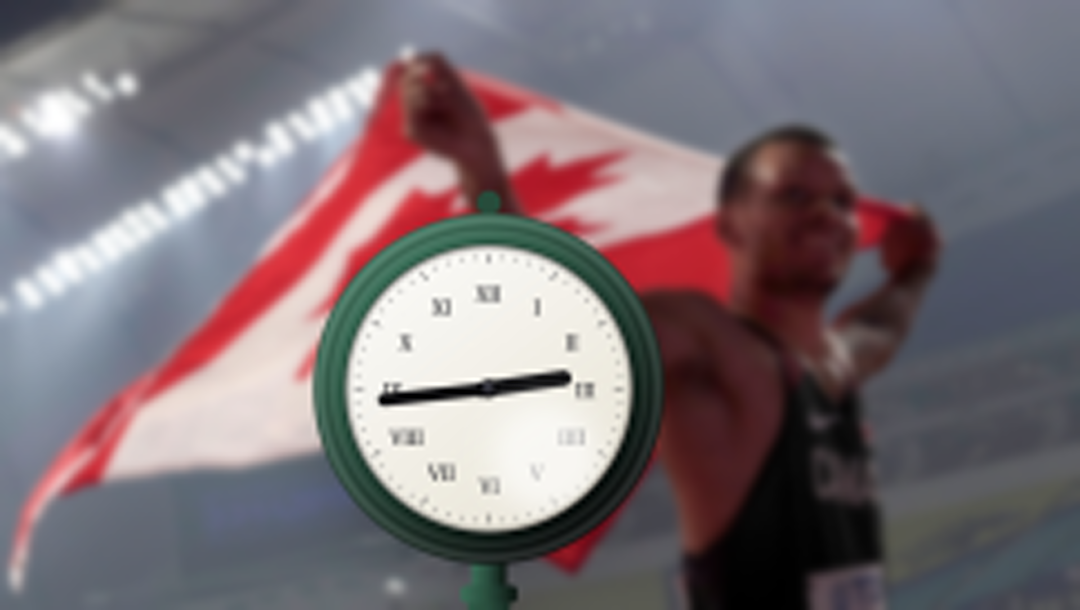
2:44
